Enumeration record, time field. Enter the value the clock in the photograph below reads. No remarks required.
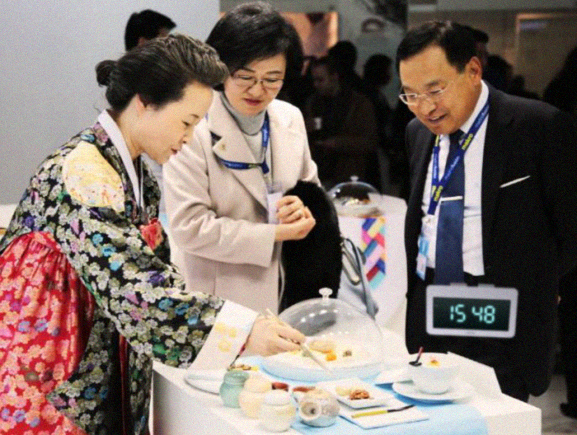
15:48
